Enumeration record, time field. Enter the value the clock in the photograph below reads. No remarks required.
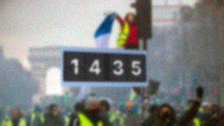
14:35
